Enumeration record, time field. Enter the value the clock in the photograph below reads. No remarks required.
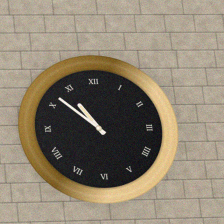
10:52
